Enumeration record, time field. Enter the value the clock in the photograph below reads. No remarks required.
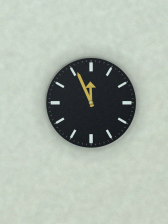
11:56
